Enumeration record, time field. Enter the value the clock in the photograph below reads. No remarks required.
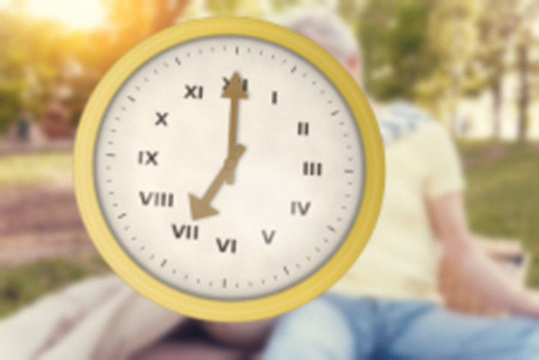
7:00
